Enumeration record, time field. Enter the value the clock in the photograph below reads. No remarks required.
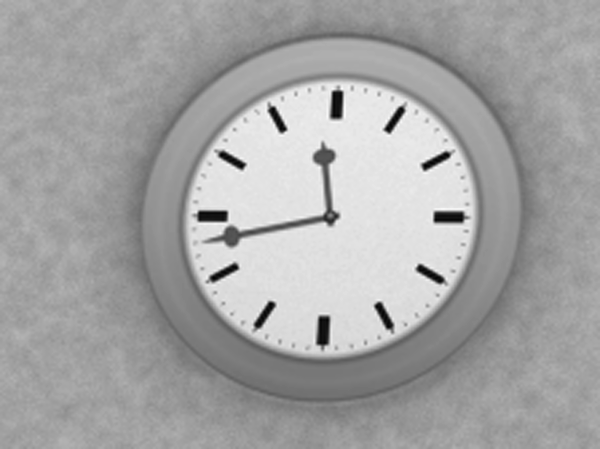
11:43
